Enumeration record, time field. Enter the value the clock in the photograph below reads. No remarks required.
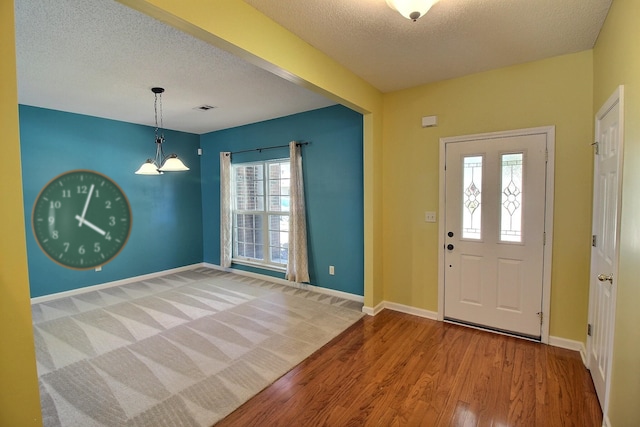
4:03
